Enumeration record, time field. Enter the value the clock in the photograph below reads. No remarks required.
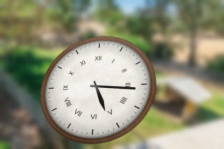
5:16
